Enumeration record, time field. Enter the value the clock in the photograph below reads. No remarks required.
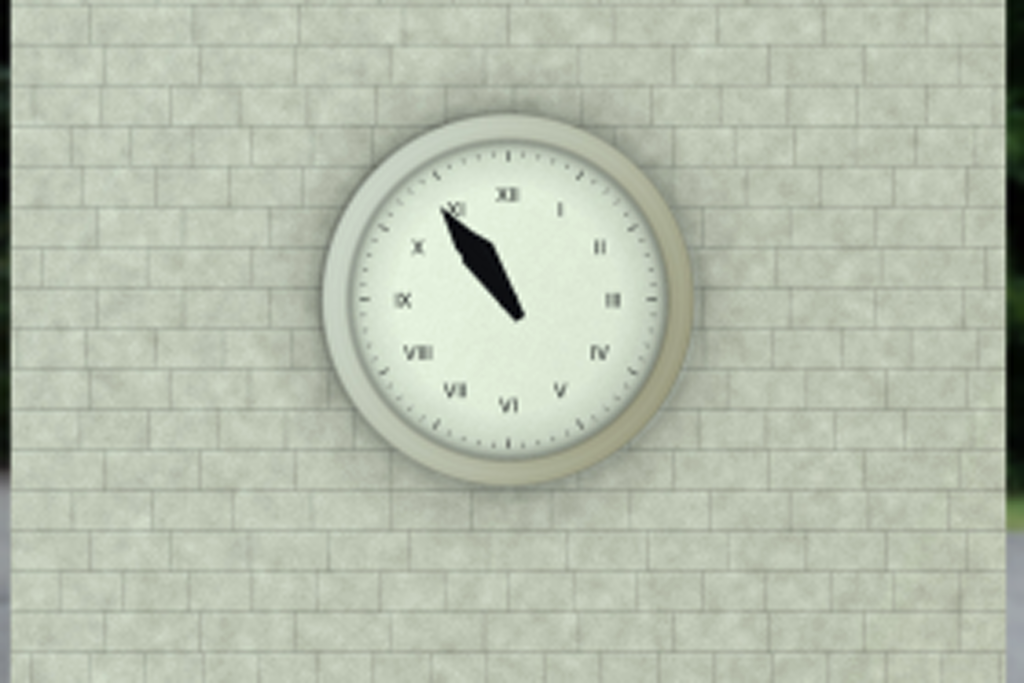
10:54
